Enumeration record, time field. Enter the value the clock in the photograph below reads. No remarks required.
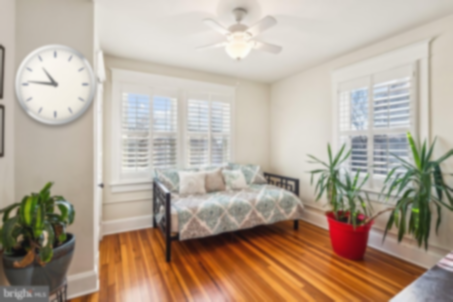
10:46
